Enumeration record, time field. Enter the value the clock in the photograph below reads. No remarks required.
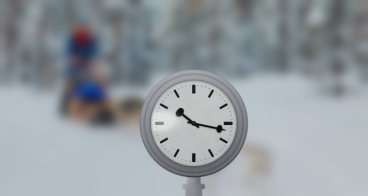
10:17
